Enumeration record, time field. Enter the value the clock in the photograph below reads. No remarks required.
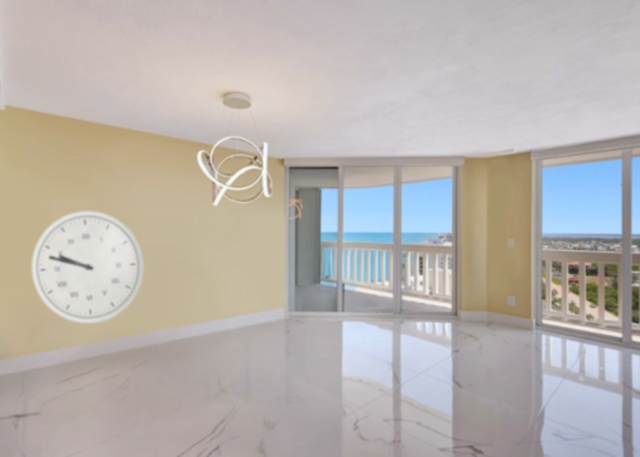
9:48
